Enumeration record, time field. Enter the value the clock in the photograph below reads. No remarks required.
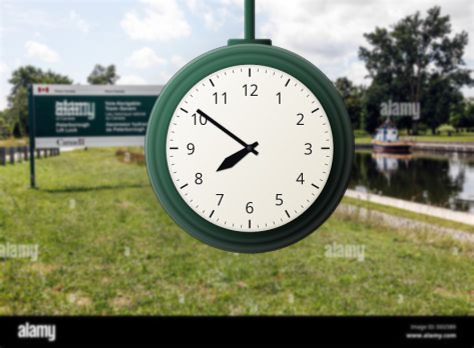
7:51
